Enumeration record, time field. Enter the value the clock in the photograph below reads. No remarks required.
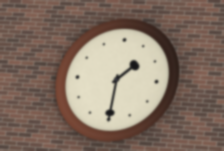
1:30
